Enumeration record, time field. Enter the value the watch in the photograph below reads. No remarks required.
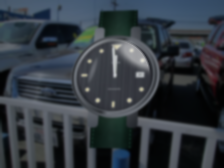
11:59
